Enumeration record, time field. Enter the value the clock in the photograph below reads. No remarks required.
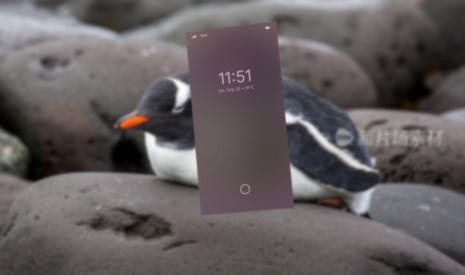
11:51
